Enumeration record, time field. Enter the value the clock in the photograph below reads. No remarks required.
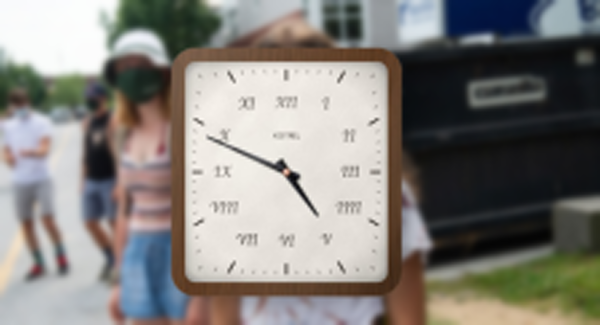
4:49
